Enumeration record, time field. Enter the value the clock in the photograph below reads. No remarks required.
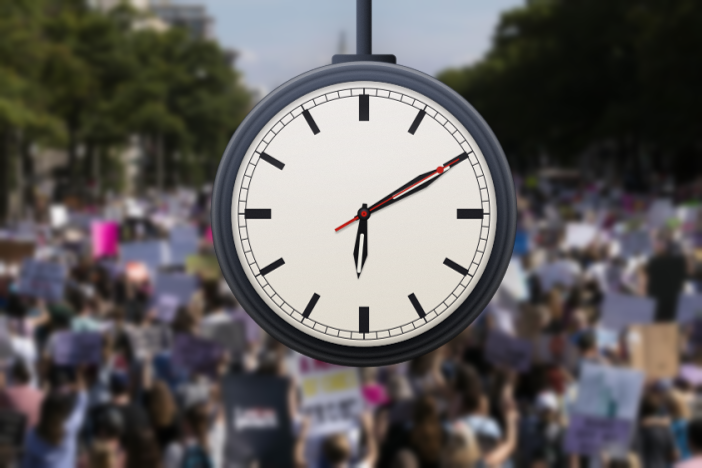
6:10:10
